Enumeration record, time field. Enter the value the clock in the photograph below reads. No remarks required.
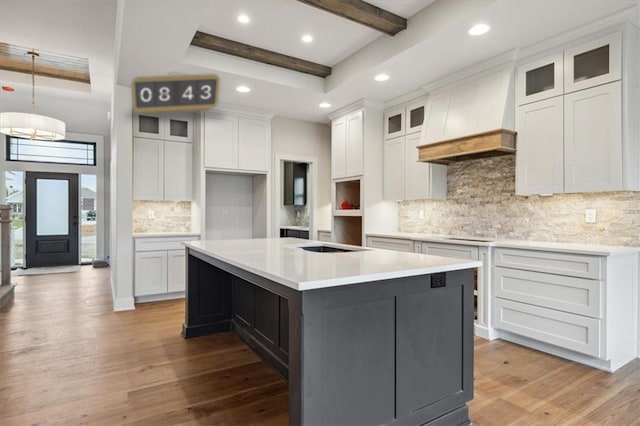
8:43
